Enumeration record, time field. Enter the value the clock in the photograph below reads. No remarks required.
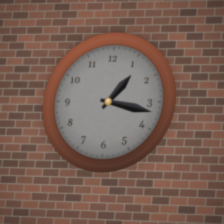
1:17
